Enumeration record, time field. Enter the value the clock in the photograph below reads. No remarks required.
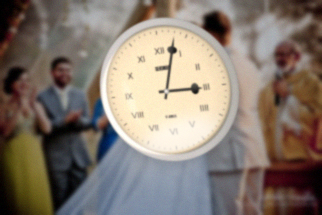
3:03
